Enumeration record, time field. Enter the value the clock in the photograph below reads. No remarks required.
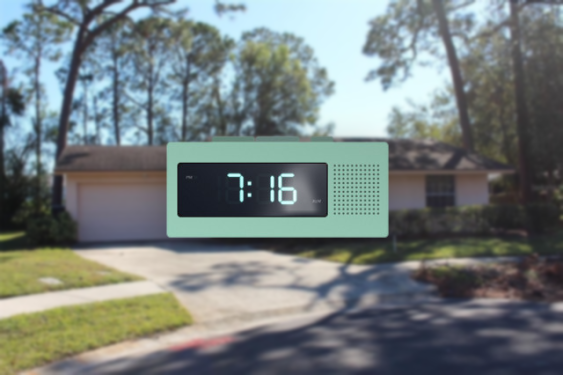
7:16
